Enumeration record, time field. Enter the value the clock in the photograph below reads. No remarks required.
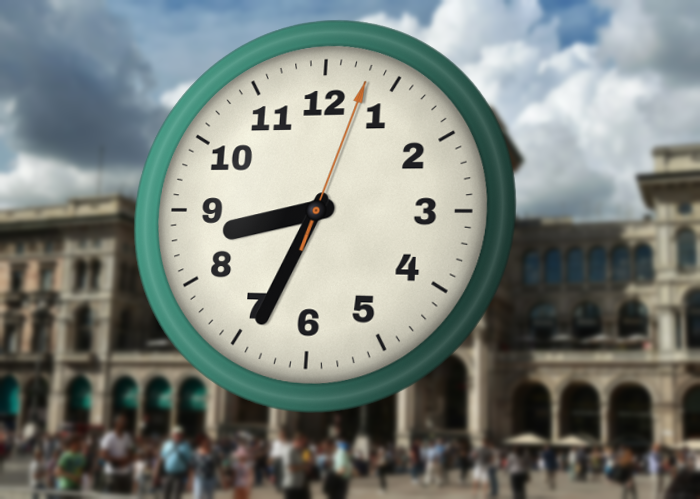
8:34:03
